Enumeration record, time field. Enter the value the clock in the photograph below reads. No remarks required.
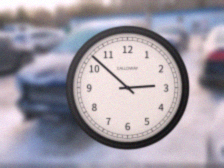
2:52
